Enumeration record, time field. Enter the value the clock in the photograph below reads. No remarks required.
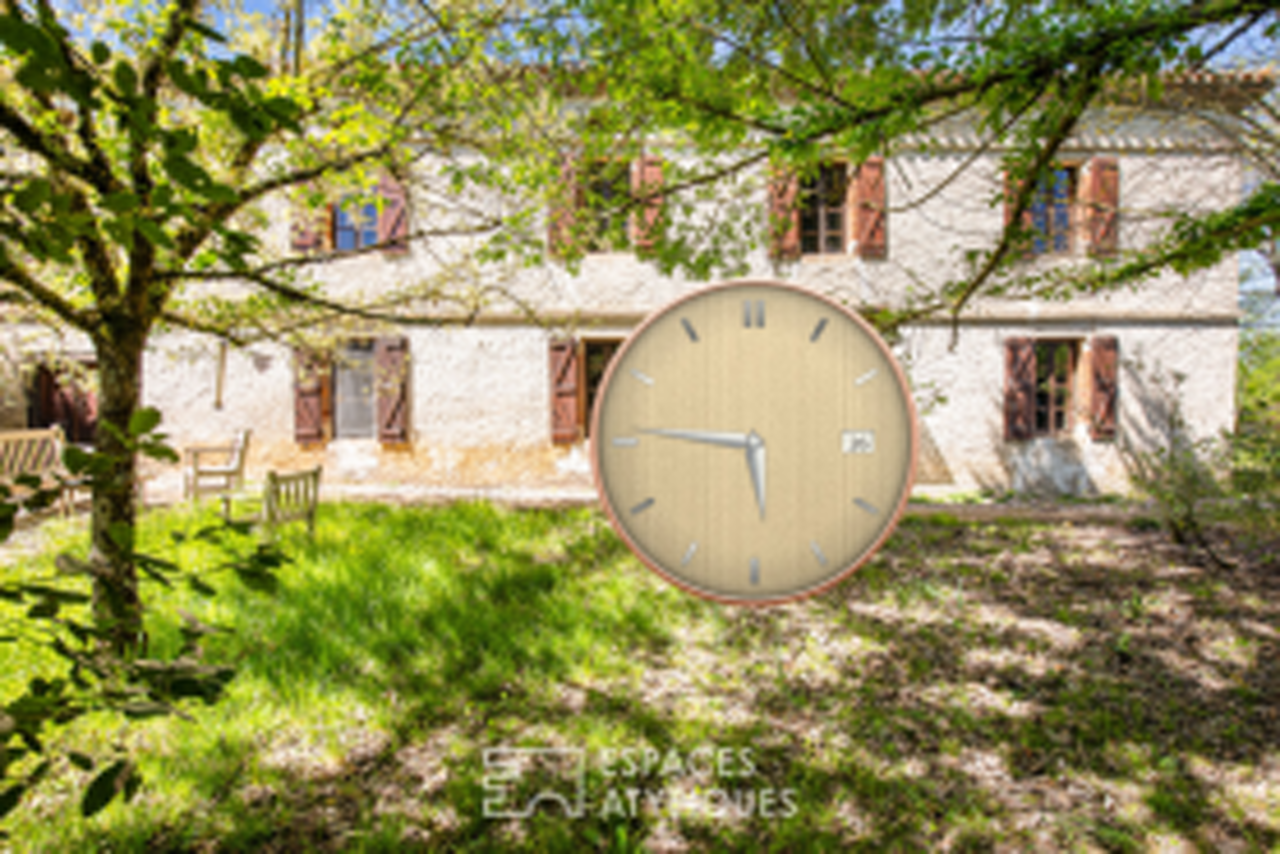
5:46
